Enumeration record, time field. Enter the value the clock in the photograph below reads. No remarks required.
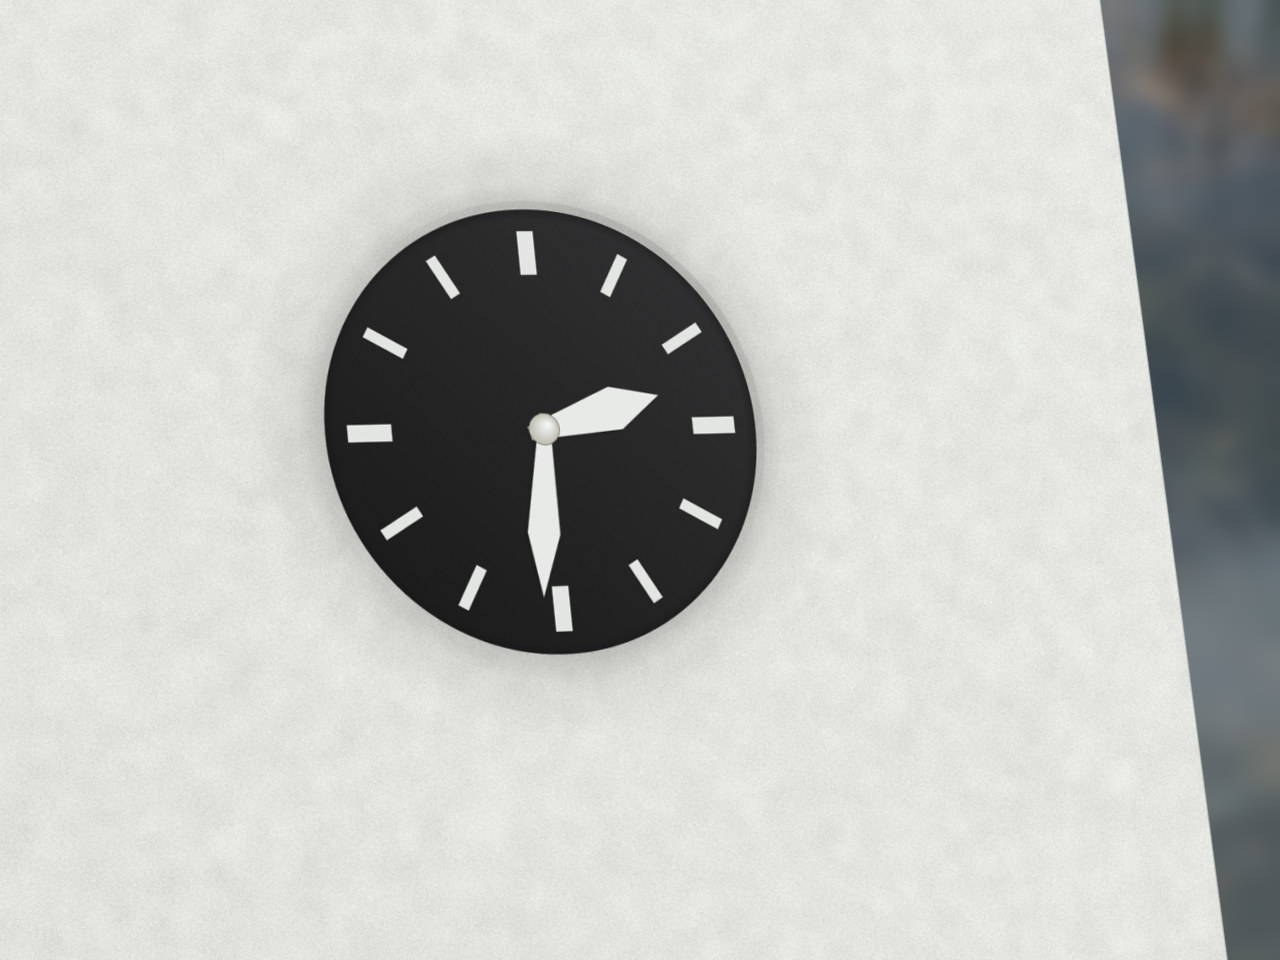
2:31
